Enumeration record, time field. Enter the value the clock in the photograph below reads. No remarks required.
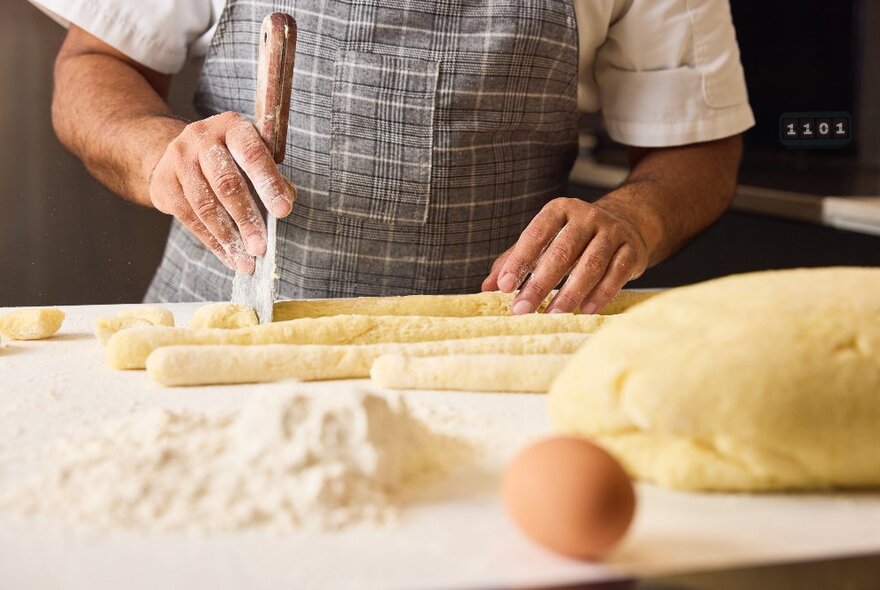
11:01
